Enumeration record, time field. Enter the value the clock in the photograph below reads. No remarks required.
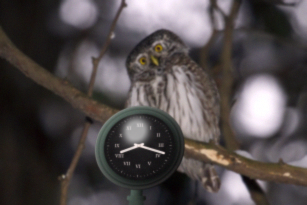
8:18
